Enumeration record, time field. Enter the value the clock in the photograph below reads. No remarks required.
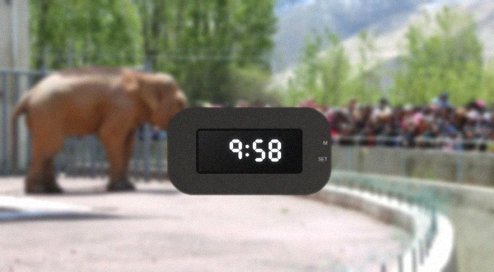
9:58
